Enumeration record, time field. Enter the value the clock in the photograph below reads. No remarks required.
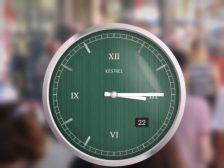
3:15
